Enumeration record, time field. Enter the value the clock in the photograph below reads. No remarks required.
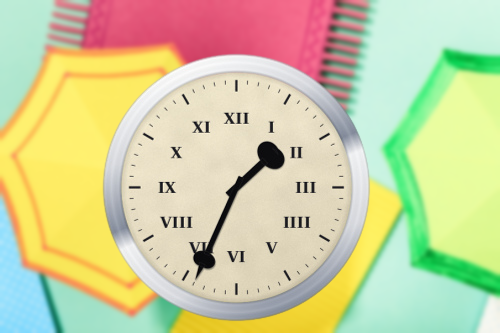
1:34
